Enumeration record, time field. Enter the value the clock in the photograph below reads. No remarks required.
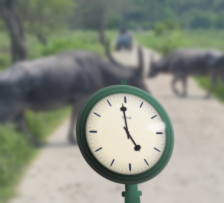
4:59
